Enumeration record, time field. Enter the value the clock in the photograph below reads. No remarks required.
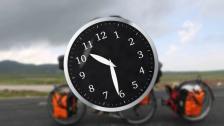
10:31
